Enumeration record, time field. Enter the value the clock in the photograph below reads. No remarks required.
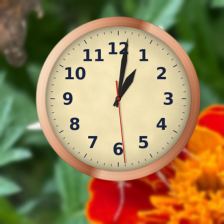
1:01:29
